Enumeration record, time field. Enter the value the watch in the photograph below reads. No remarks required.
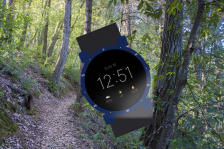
12:51
